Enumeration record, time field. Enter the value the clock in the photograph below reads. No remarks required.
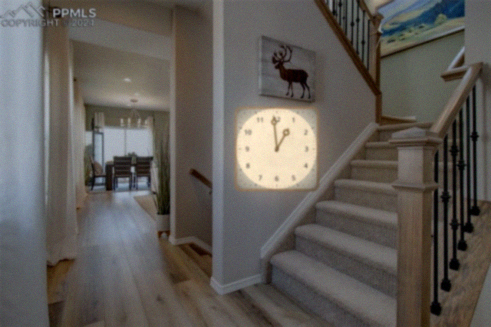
12:59
